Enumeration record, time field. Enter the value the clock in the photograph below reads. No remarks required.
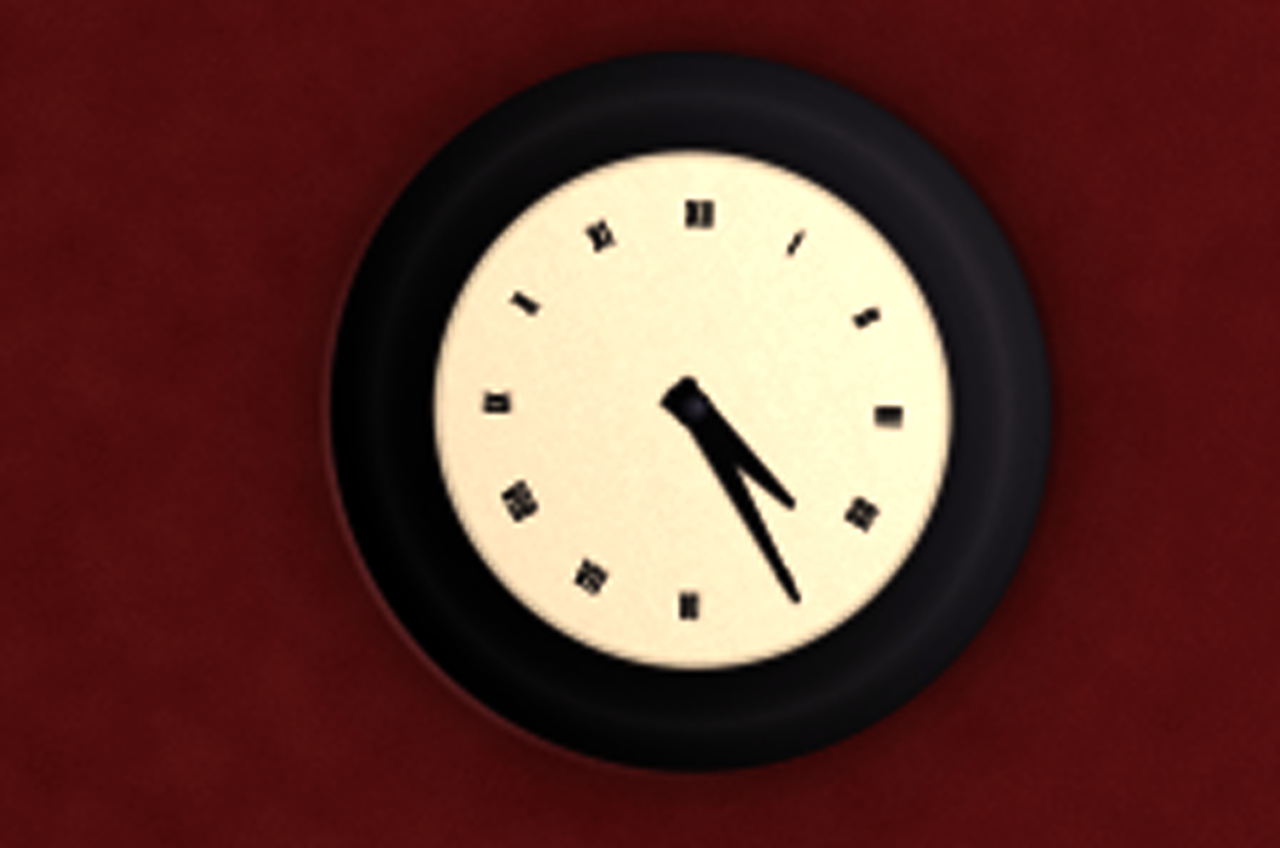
4:25
